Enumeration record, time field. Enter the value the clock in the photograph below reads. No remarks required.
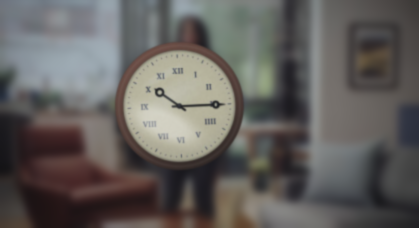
10:15
